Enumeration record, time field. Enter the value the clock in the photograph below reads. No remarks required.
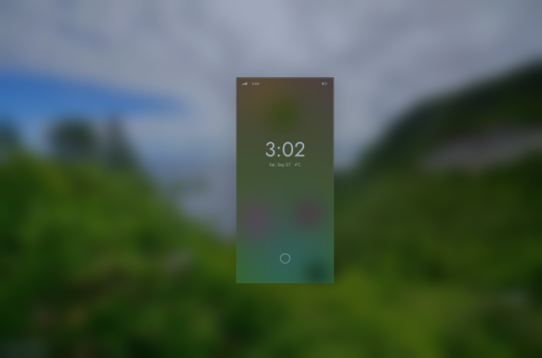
3:02
